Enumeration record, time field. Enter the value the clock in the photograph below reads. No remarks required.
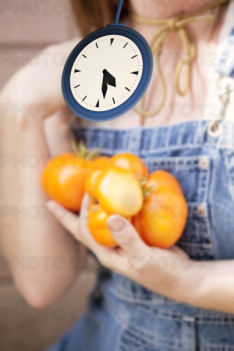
4:28
